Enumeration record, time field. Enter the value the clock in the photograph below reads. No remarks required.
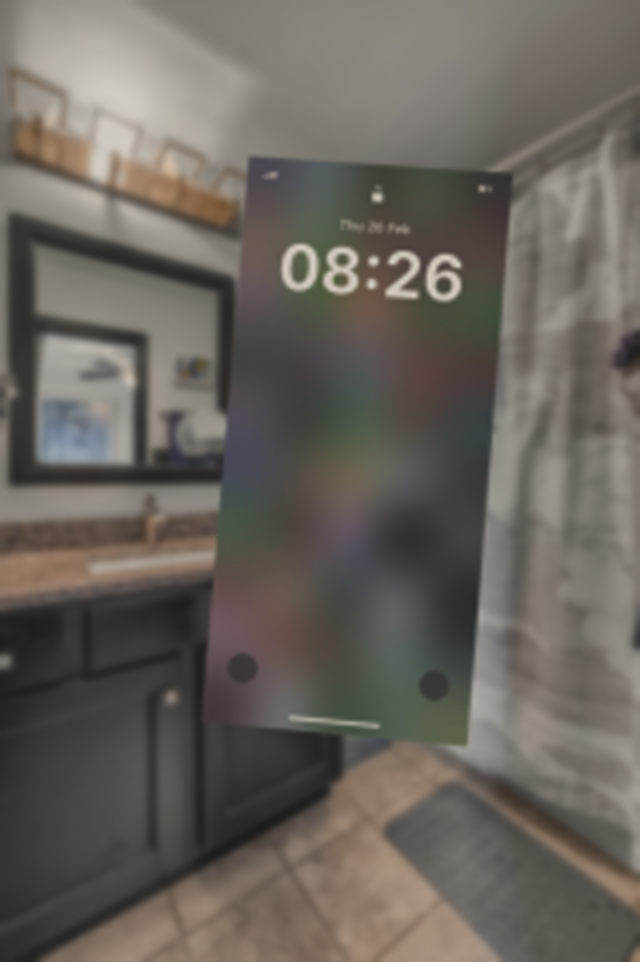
8:26
